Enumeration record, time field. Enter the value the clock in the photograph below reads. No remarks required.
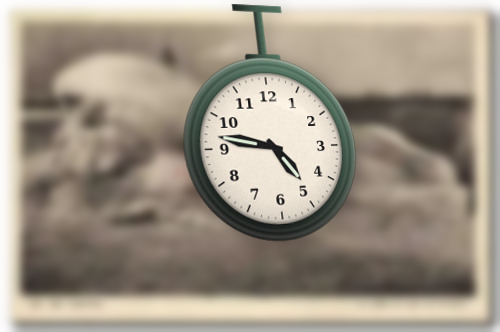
4:47
